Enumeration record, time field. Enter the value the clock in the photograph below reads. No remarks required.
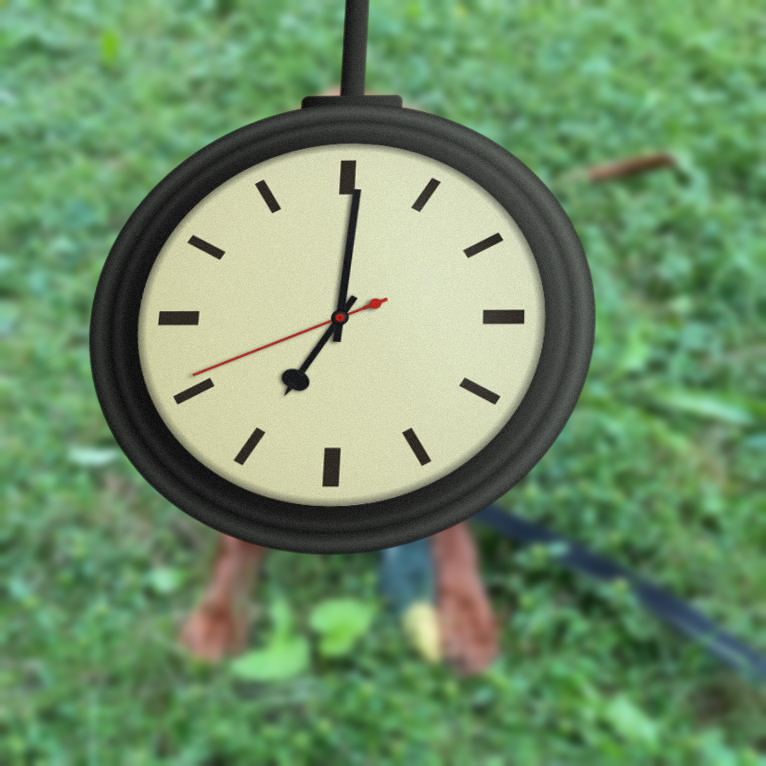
7:00:41
